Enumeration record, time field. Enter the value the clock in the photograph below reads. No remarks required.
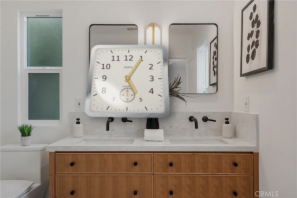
5:05
